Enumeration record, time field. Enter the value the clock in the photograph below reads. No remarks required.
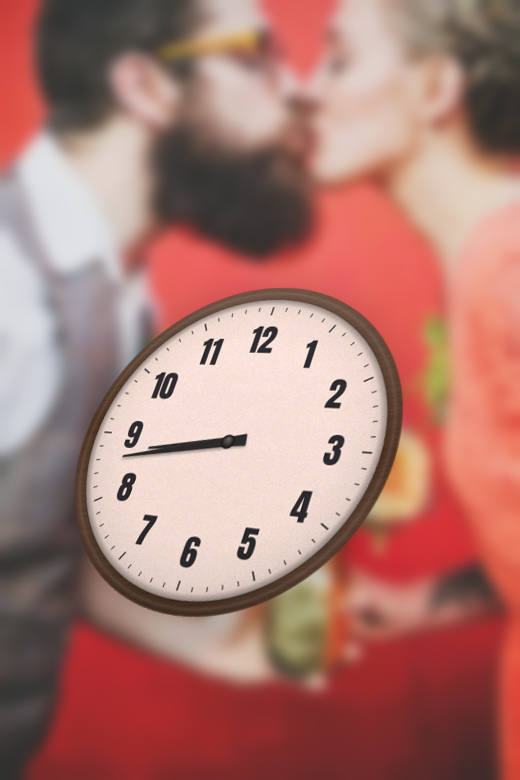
8:43
